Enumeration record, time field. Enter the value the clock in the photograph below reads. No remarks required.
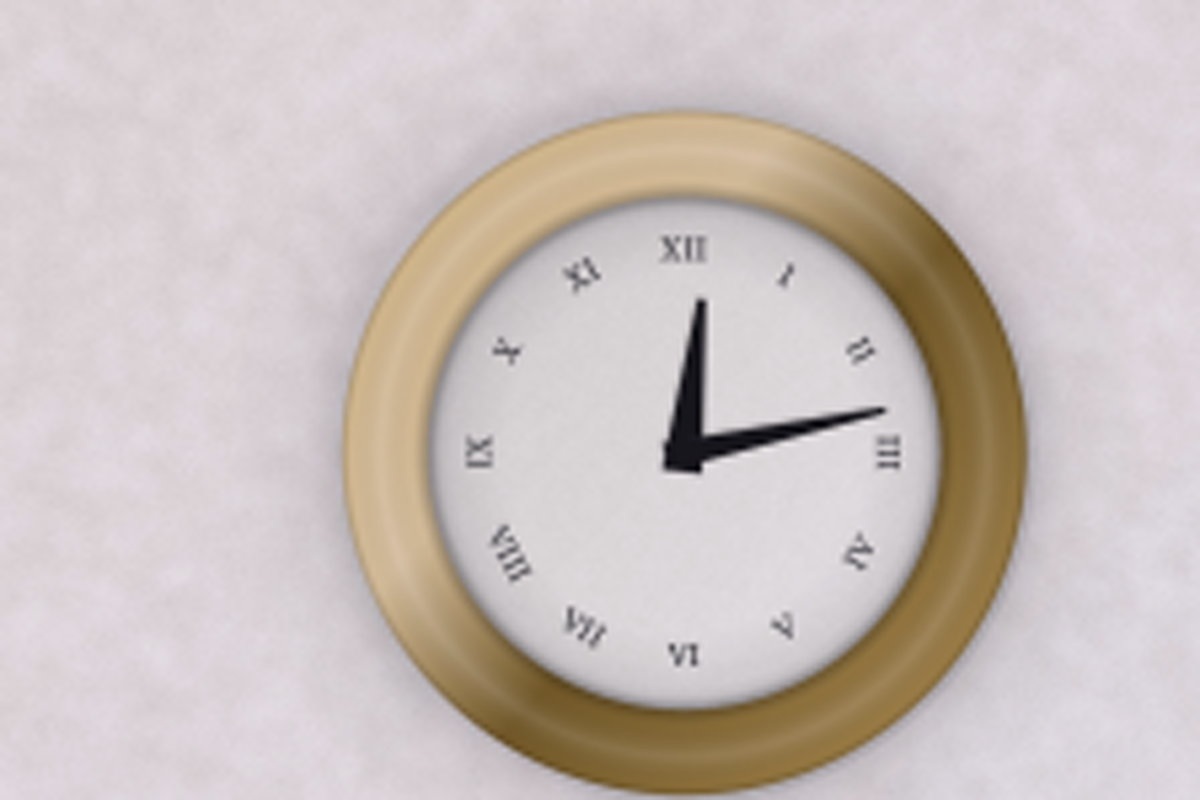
12:13
